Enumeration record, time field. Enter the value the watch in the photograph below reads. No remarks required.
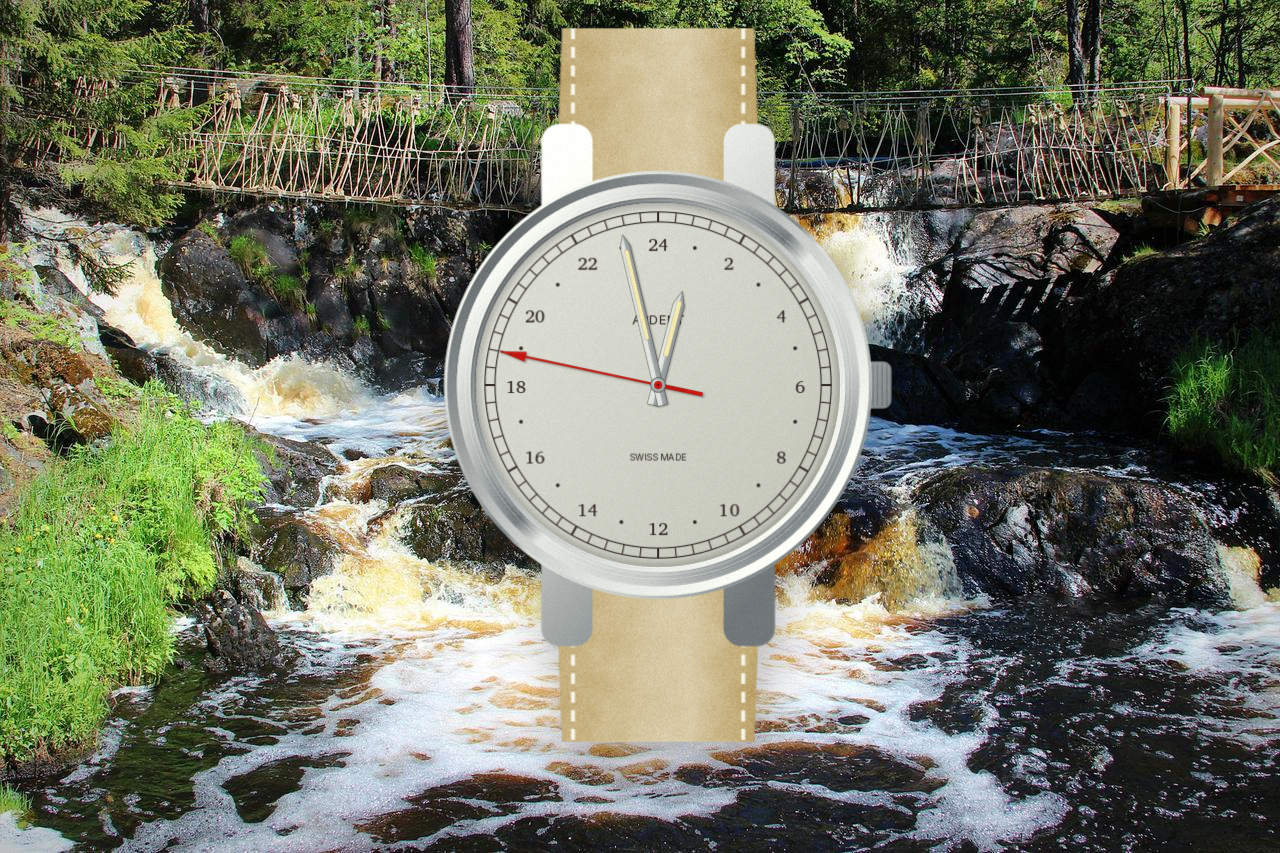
0:57:47
